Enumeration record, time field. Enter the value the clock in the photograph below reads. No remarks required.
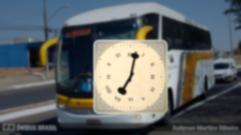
7:02
